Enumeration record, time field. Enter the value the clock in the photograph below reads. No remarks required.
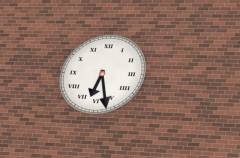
6:27
